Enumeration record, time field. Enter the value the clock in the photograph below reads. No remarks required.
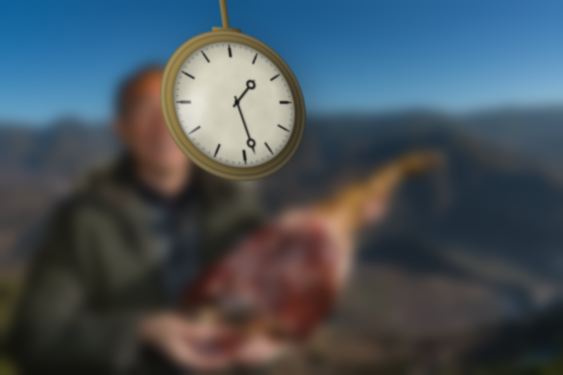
1:28
